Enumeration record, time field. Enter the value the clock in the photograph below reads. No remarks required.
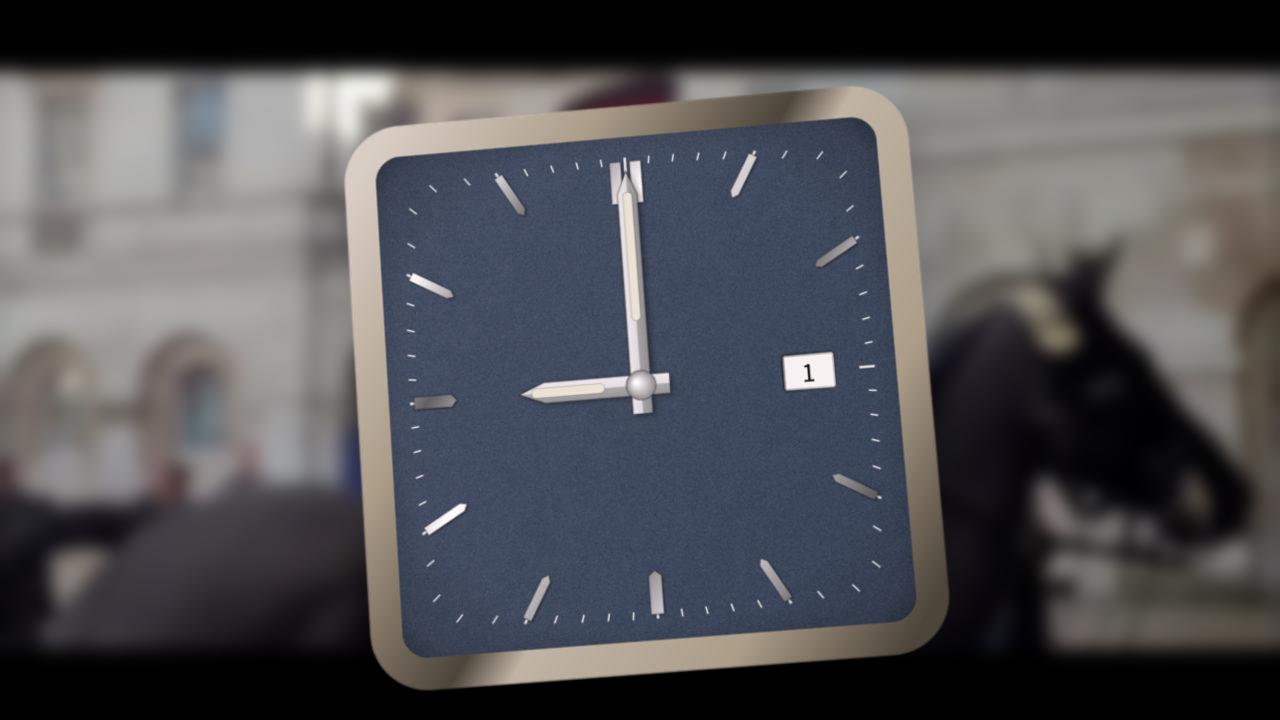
9:00
